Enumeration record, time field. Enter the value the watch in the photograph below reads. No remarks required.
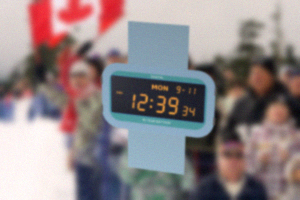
12:39
